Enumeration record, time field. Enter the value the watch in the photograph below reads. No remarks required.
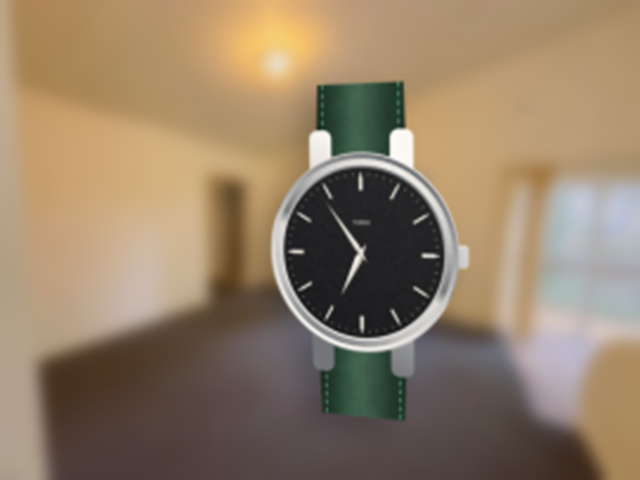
6:54
